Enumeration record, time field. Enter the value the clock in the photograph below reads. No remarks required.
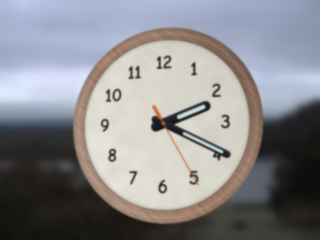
2:19:25
